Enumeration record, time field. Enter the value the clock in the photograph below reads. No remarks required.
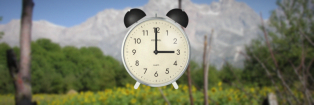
3:00
